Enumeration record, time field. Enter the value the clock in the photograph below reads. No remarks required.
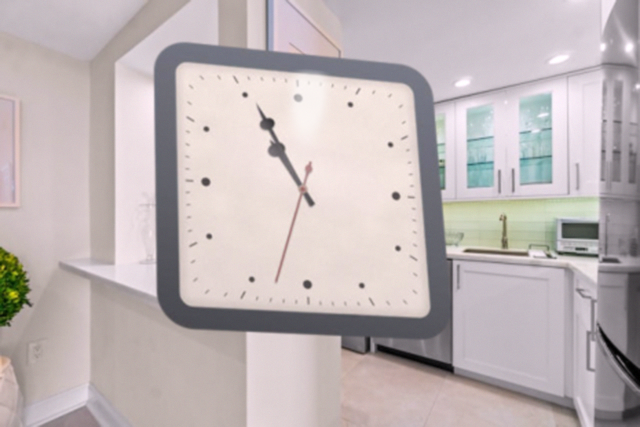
10:55:33
